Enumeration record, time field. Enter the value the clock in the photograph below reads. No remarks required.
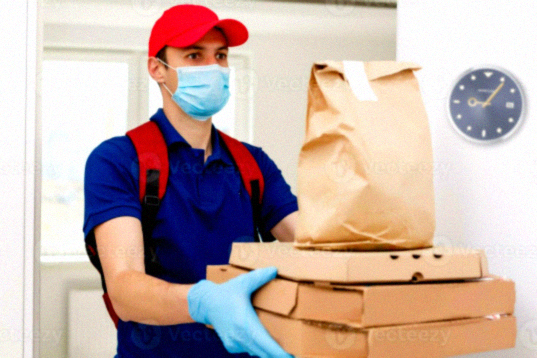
9:06
